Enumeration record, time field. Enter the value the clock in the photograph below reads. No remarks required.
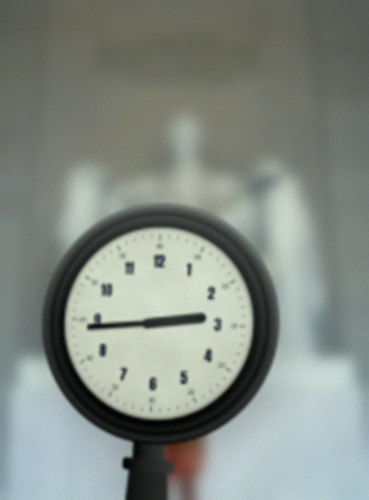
2:44
